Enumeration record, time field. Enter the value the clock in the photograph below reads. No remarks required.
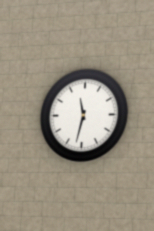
11:32
